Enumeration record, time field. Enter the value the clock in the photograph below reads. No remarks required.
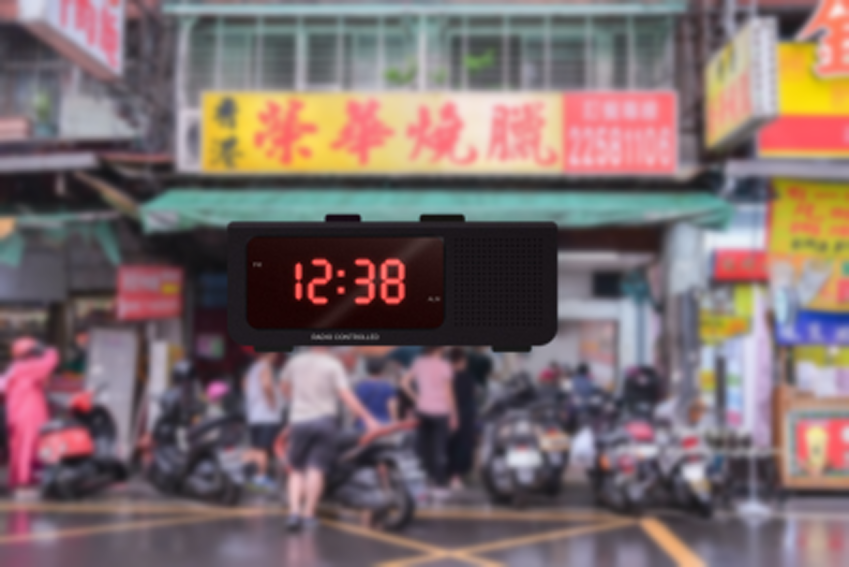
12:38
